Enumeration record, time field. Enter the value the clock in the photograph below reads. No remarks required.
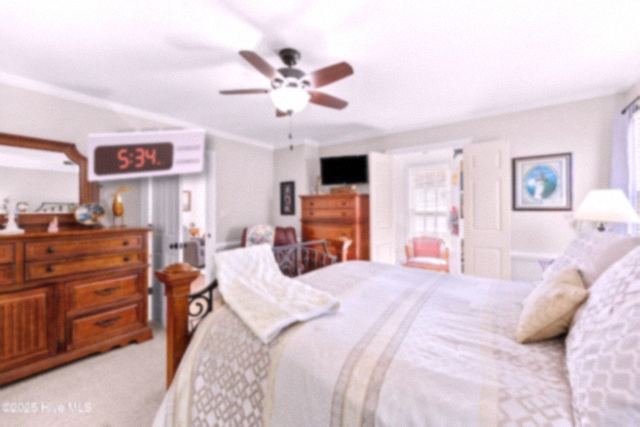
5:34
